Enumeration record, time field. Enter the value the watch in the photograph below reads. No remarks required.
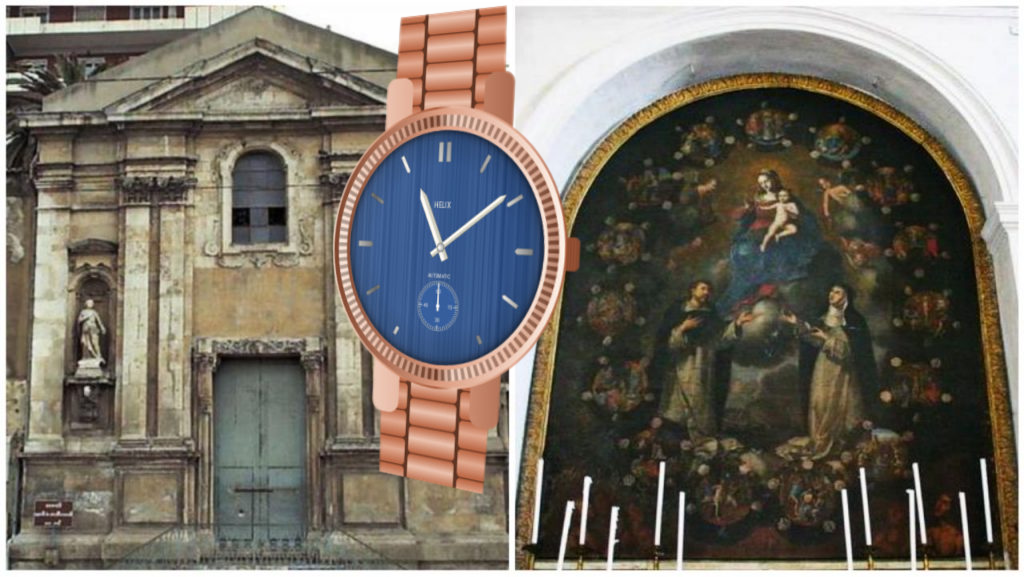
11:09
